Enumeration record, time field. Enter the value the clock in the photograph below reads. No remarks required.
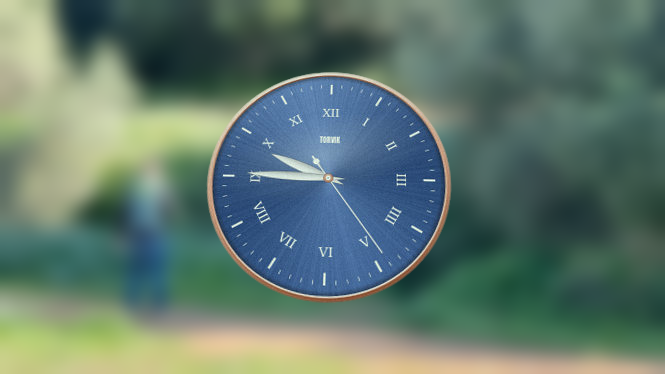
9:45:24
